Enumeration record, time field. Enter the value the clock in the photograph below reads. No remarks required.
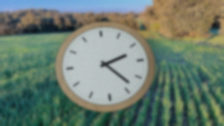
2:23
